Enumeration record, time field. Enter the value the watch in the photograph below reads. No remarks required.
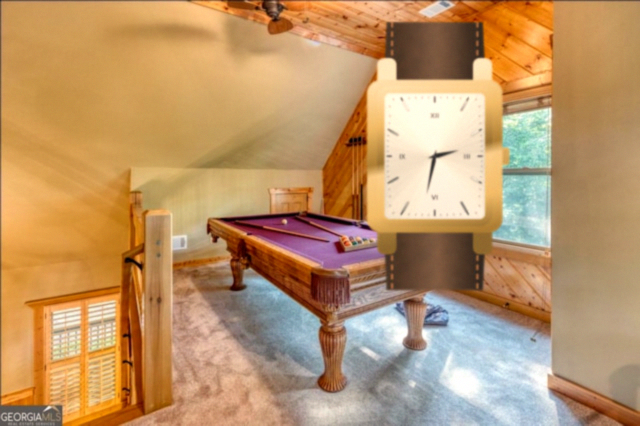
2:32
